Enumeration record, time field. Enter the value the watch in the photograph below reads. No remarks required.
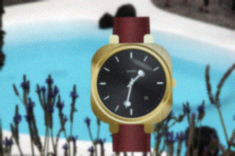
1:32
